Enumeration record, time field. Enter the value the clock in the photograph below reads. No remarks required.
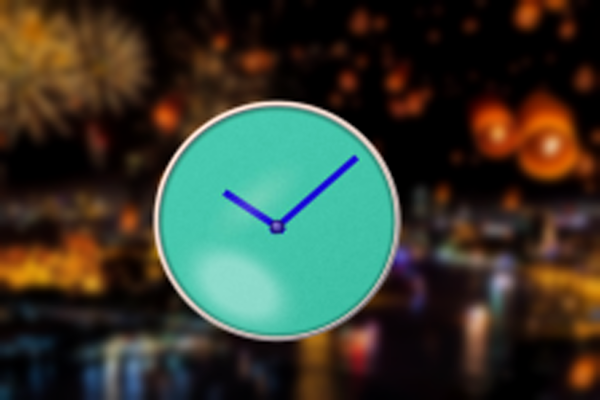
10:08
